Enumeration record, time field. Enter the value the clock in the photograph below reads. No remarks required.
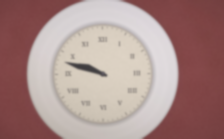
9:48
